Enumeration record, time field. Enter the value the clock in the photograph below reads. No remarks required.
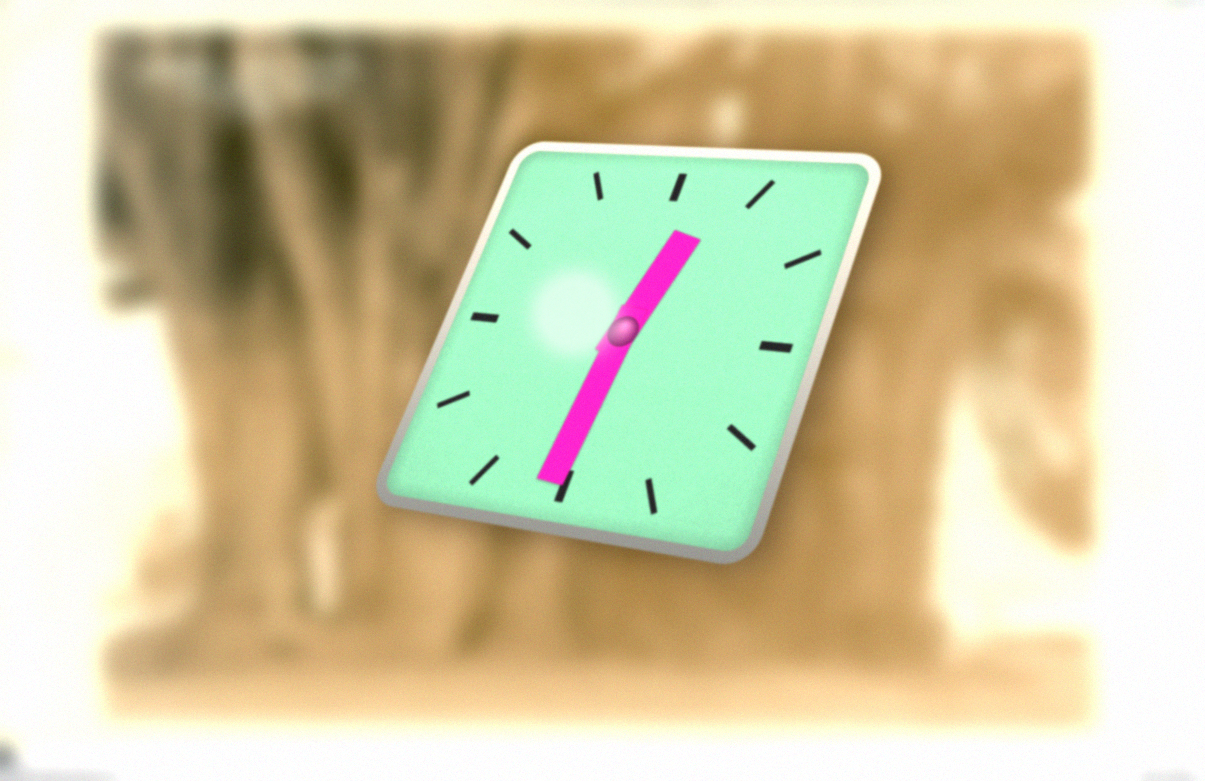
12:31
